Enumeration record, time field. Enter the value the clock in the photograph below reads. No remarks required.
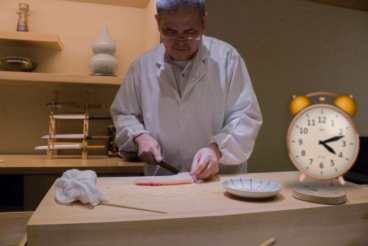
4:12
